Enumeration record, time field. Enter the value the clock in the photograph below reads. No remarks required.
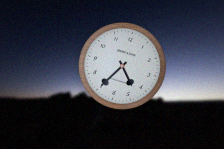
4:35
